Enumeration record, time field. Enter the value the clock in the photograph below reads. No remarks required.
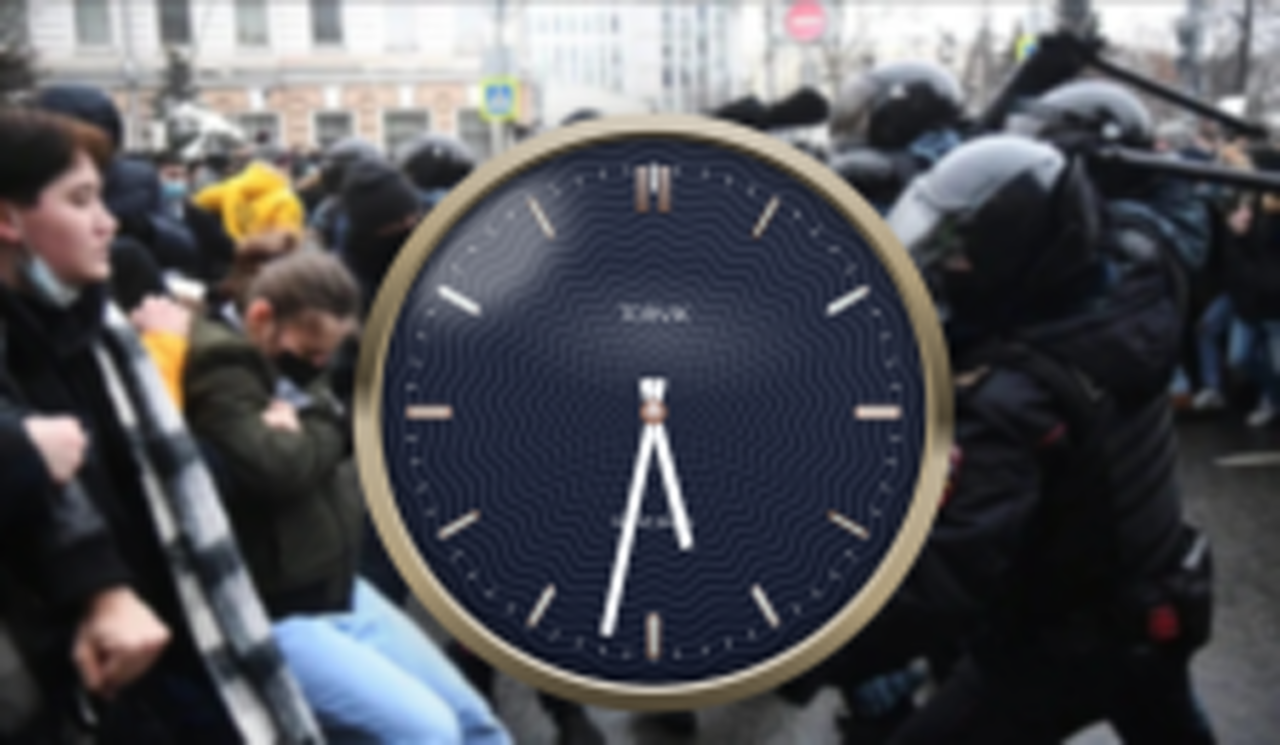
5:32
